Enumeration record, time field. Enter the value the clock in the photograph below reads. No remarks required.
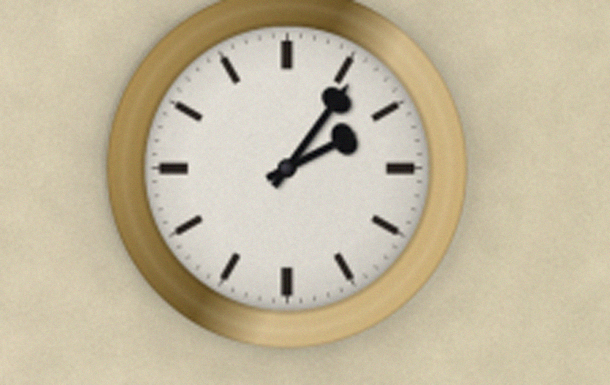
2:06
